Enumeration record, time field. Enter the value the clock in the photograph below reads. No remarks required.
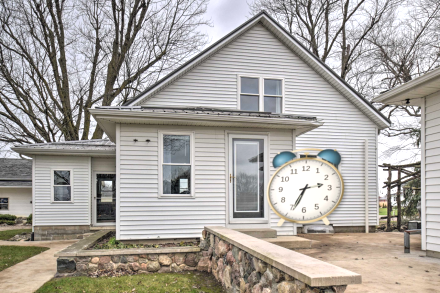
2:34
